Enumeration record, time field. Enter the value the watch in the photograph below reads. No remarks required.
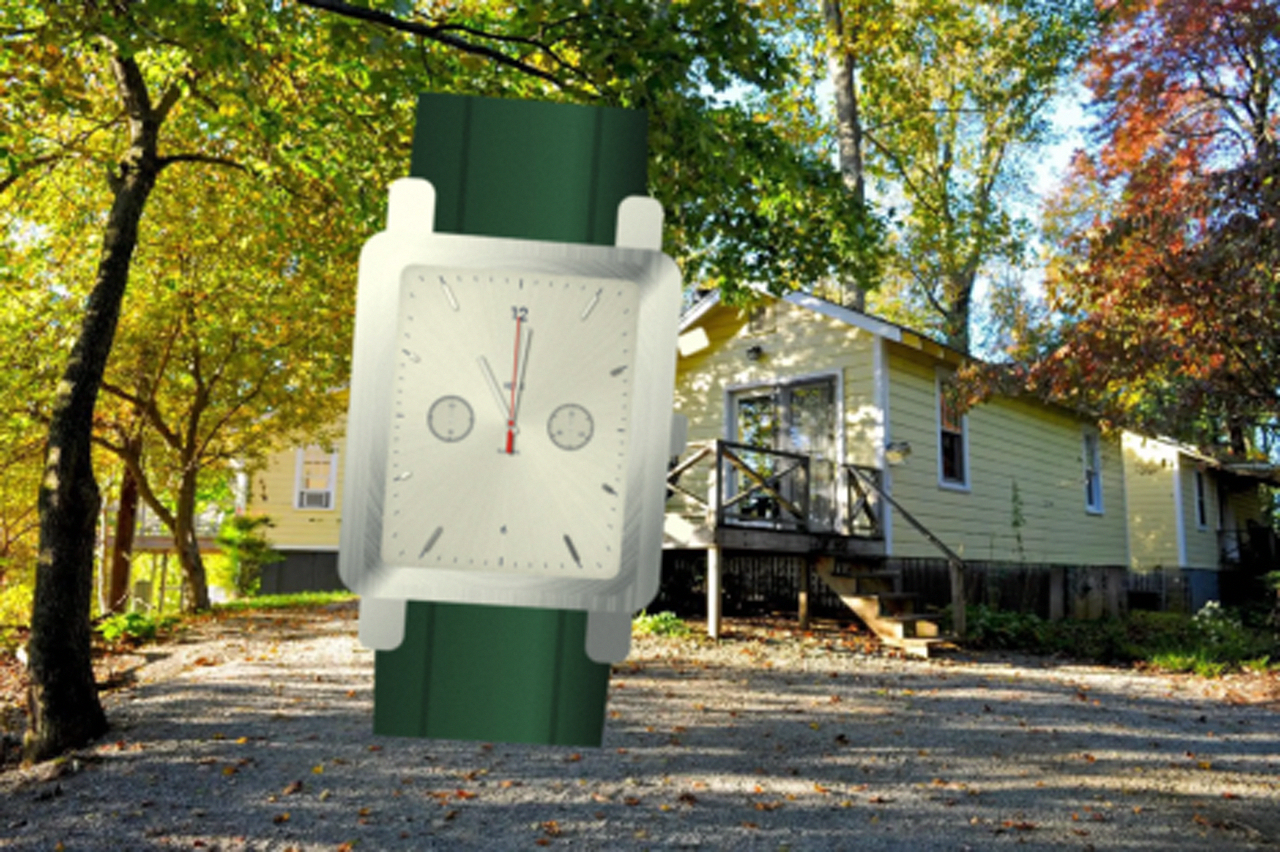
11:01
